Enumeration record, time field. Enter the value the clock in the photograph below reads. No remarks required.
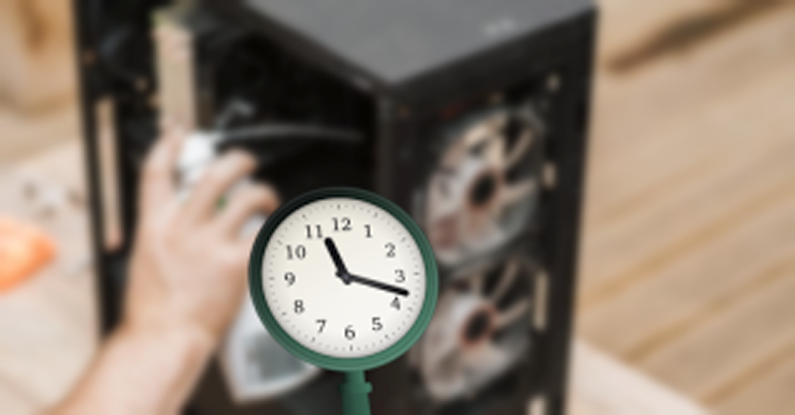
11:18
